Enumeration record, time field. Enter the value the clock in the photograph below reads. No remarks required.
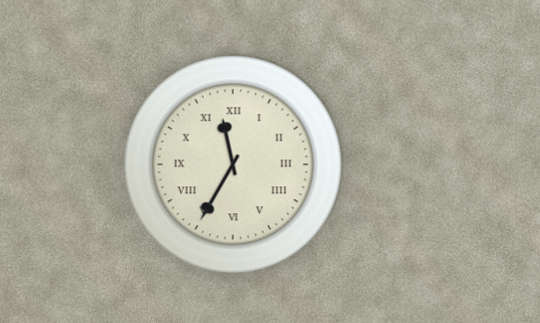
11:35
